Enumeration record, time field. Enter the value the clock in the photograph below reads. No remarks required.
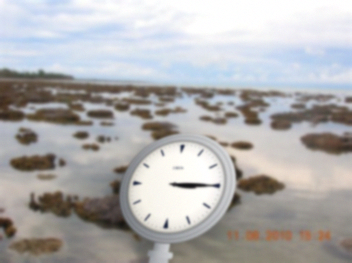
3:15
